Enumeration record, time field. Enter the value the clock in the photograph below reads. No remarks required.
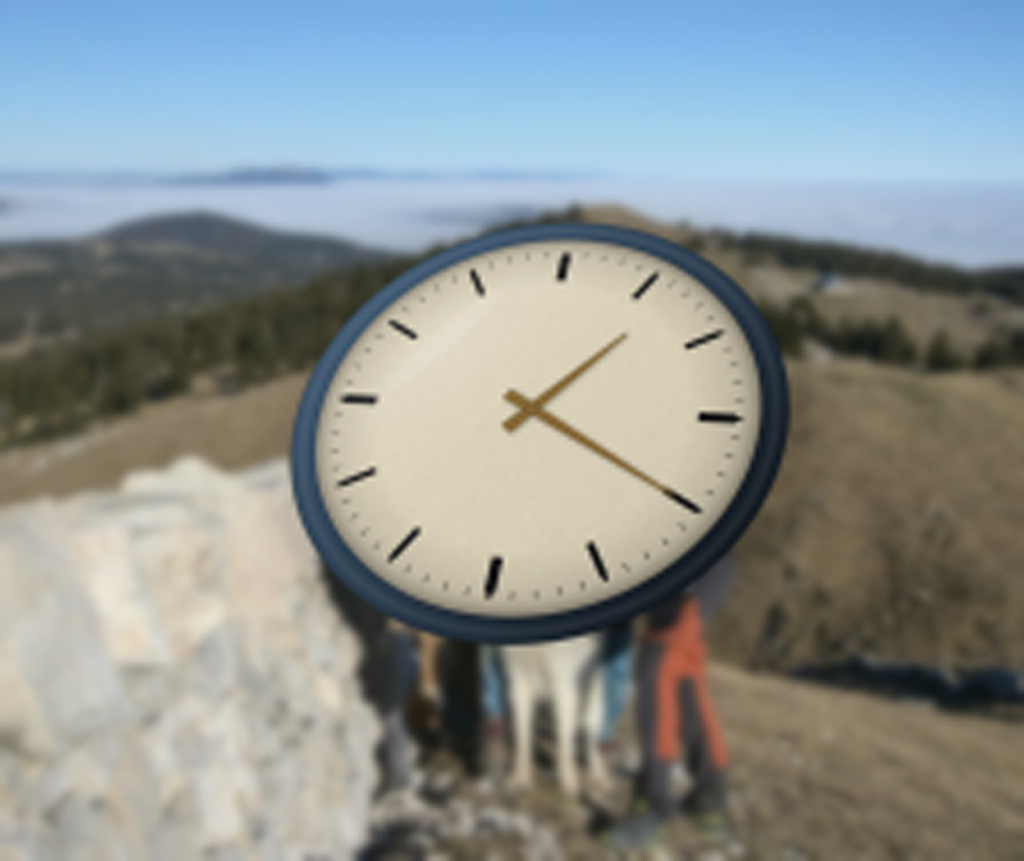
1:20
